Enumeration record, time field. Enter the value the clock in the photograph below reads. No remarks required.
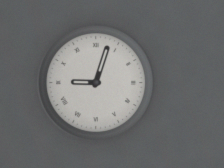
9:03
